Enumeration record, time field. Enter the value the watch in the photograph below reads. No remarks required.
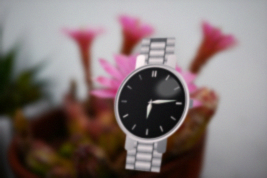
6:14
